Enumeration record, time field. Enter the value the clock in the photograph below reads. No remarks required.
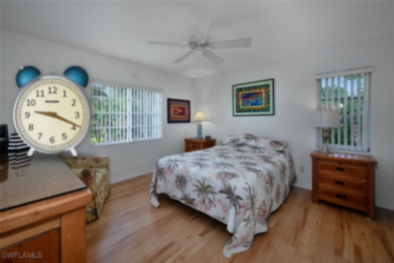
9:19
